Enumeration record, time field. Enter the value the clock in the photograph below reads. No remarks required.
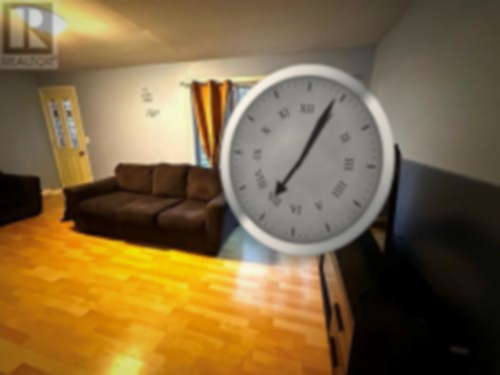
7:04
